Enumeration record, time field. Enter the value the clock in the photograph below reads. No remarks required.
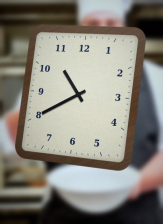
10:40
